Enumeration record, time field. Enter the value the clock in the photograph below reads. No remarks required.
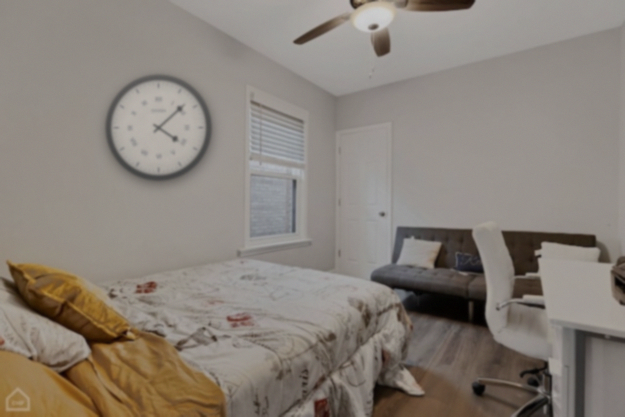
4:08
